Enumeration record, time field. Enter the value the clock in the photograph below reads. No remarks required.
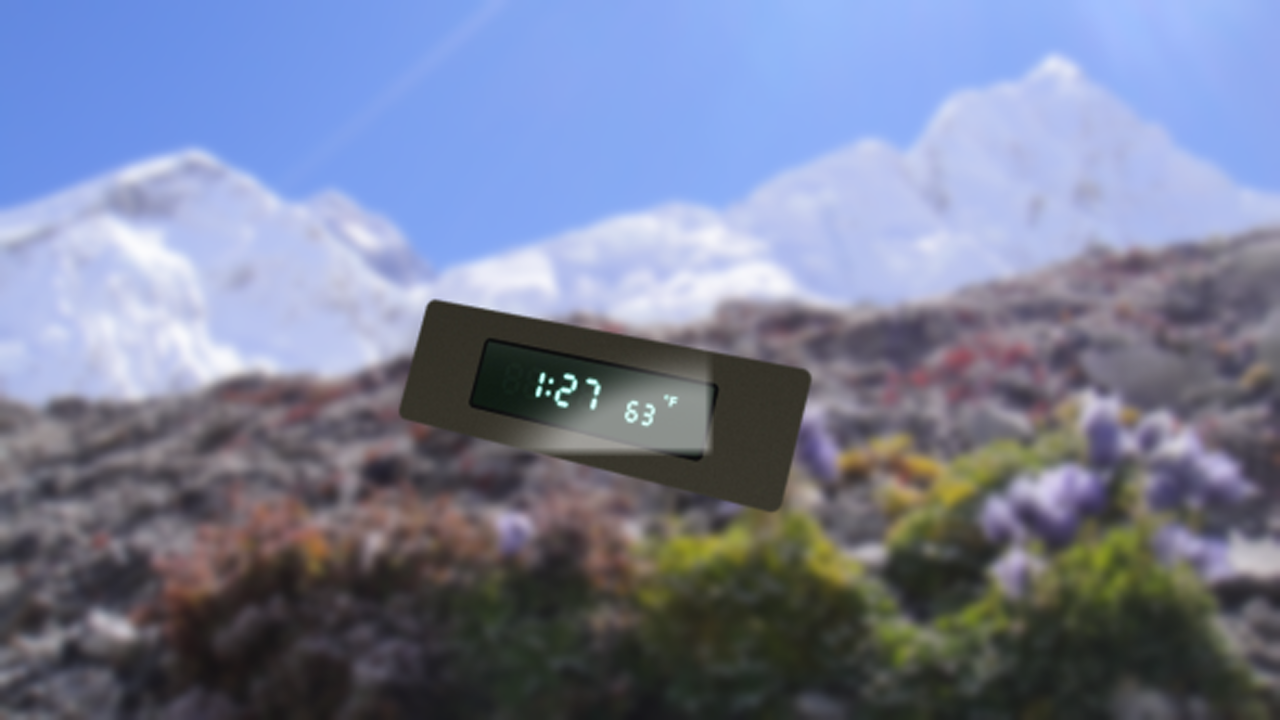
1:27
